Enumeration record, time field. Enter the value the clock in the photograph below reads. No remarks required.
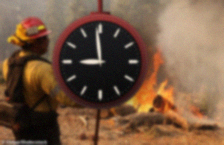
8:59
